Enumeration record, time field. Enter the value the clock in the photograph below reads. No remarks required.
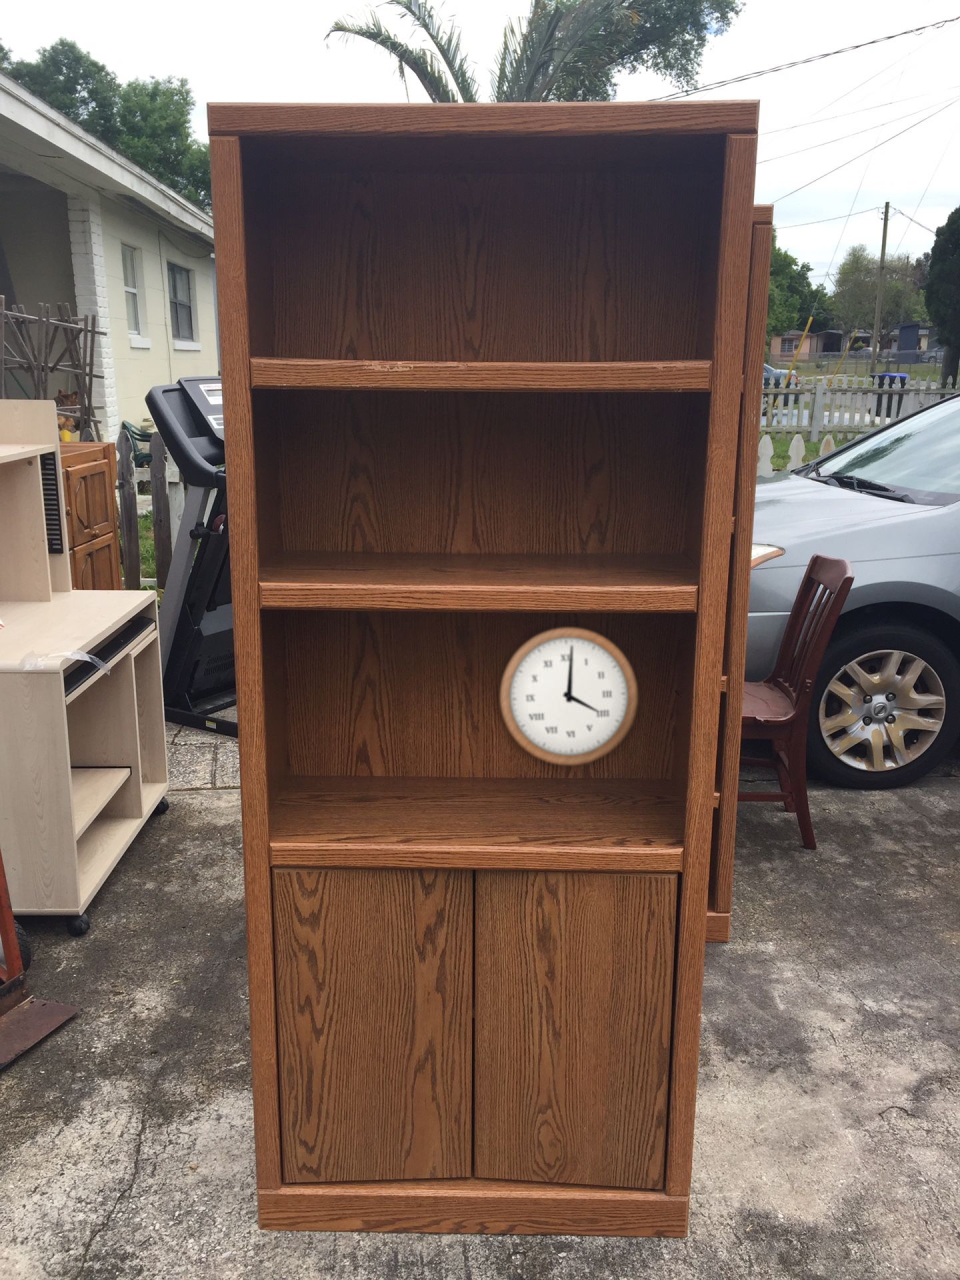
4:01
